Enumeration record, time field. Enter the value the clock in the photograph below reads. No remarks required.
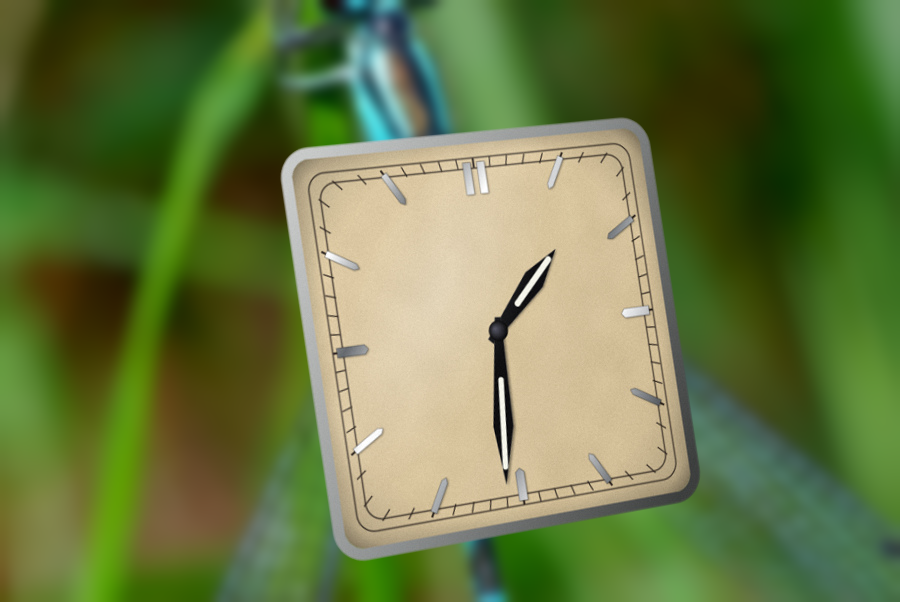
1:31
